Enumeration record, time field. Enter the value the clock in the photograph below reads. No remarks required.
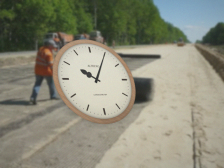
10:05
